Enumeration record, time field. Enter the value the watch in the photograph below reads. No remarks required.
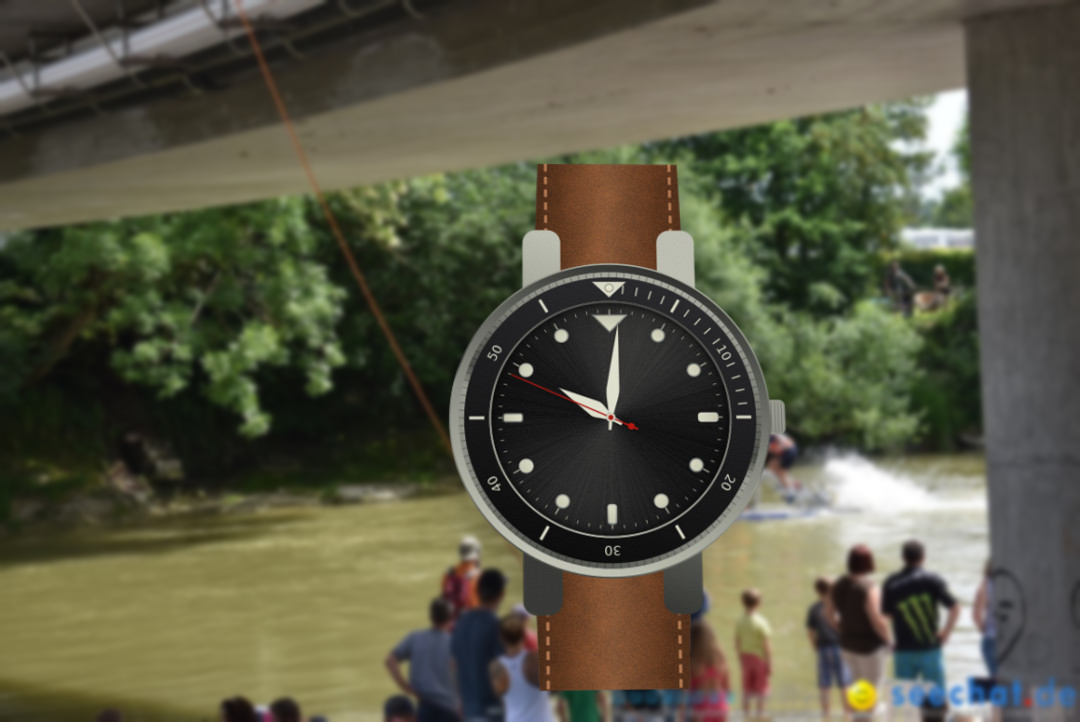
10:00:49
